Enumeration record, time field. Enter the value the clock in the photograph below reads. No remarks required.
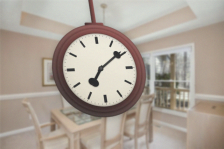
7:09
